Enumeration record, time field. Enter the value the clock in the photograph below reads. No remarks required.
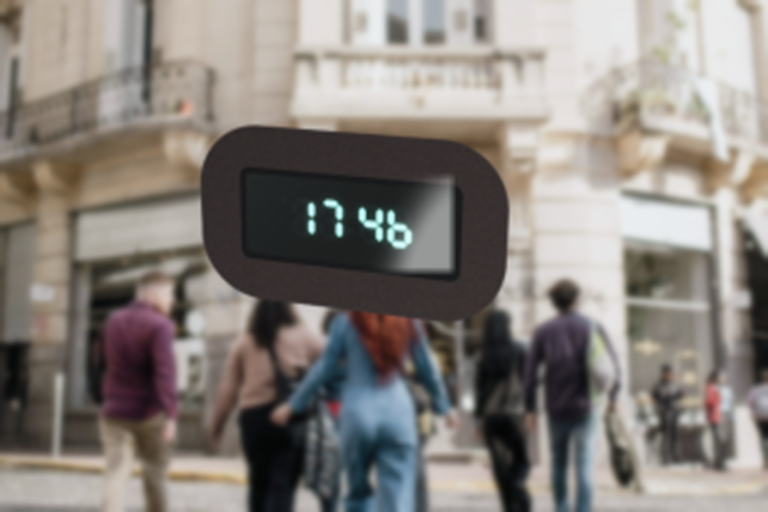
17:46
